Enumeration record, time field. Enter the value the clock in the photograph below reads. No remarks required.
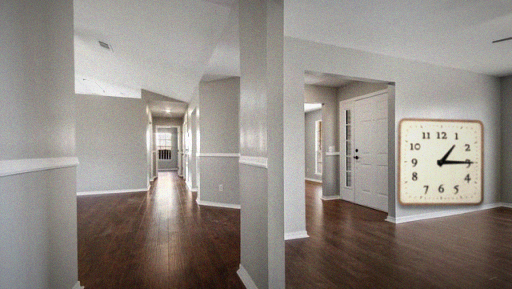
1:15
